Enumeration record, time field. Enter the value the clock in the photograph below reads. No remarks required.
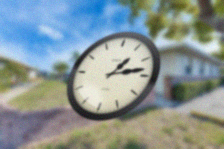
1:13
